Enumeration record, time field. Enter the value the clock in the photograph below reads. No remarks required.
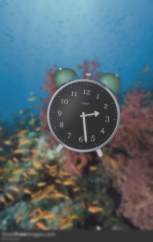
2:28
